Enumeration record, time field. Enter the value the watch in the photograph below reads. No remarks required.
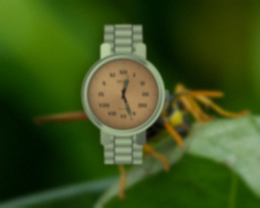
12:27
